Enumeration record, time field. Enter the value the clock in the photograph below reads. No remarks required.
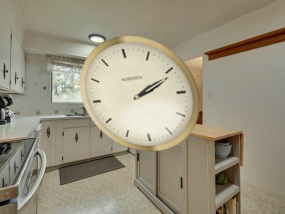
2:11
